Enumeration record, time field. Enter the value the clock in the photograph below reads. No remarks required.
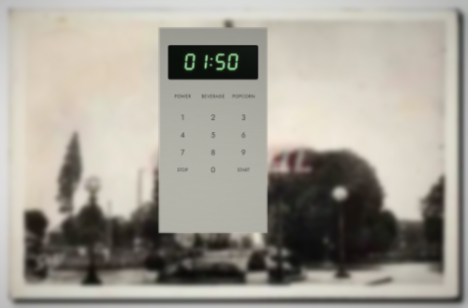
1:50
